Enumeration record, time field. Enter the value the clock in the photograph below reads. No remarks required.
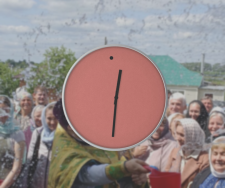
12:32
